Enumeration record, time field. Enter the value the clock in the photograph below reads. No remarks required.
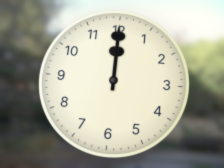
12:00
